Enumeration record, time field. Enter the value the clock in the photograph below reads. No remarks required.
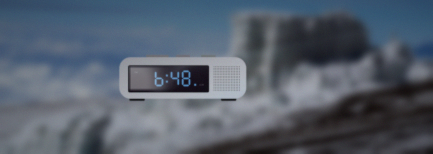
6:48
